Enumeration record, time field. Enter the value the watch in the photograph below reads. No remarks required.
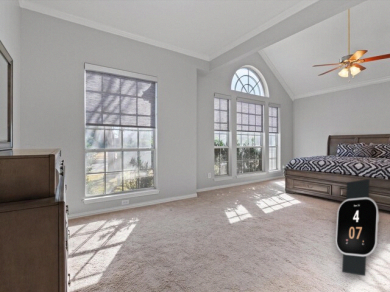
4:07
